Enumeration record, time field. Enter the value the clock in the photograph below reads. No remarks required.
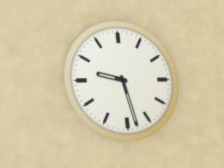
9:28
